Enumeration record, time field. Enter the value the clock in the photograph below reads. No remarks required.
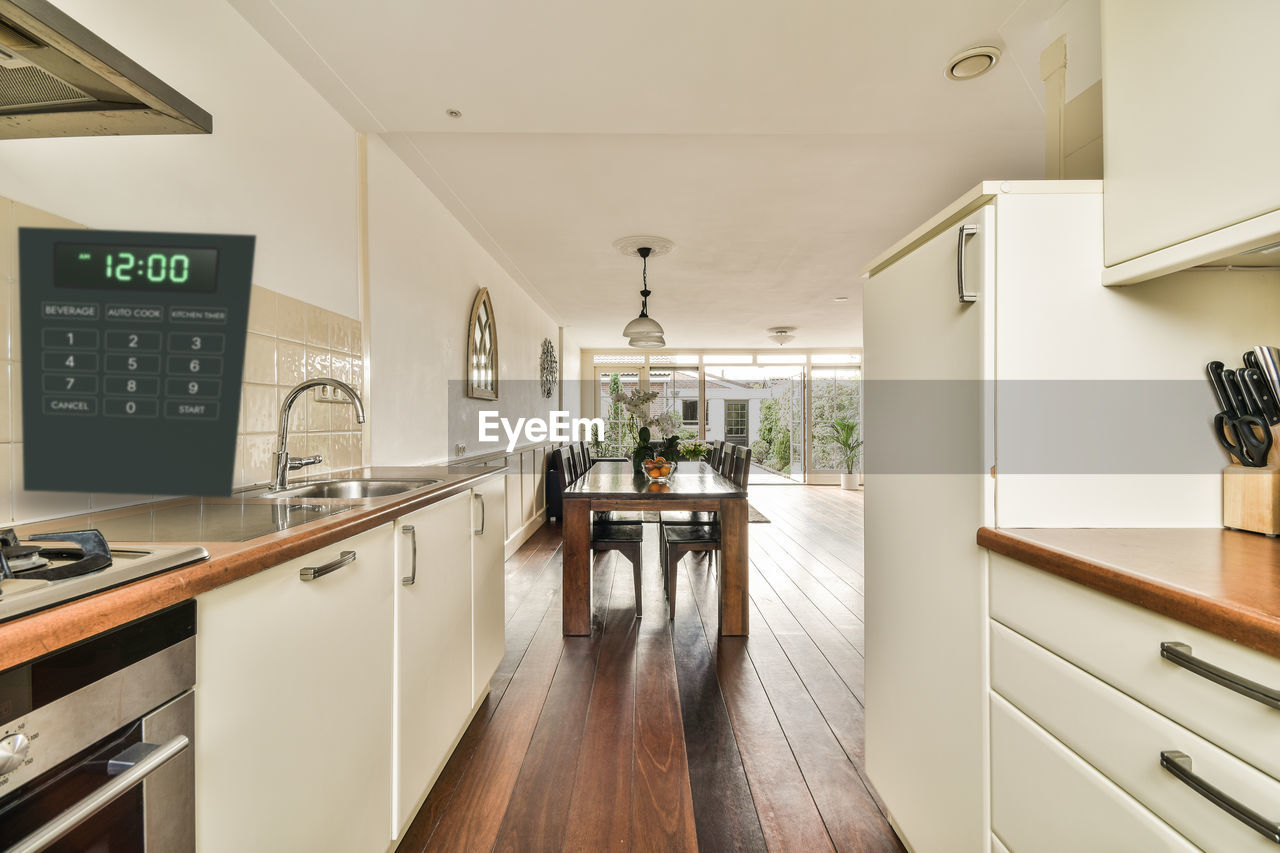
12:00
